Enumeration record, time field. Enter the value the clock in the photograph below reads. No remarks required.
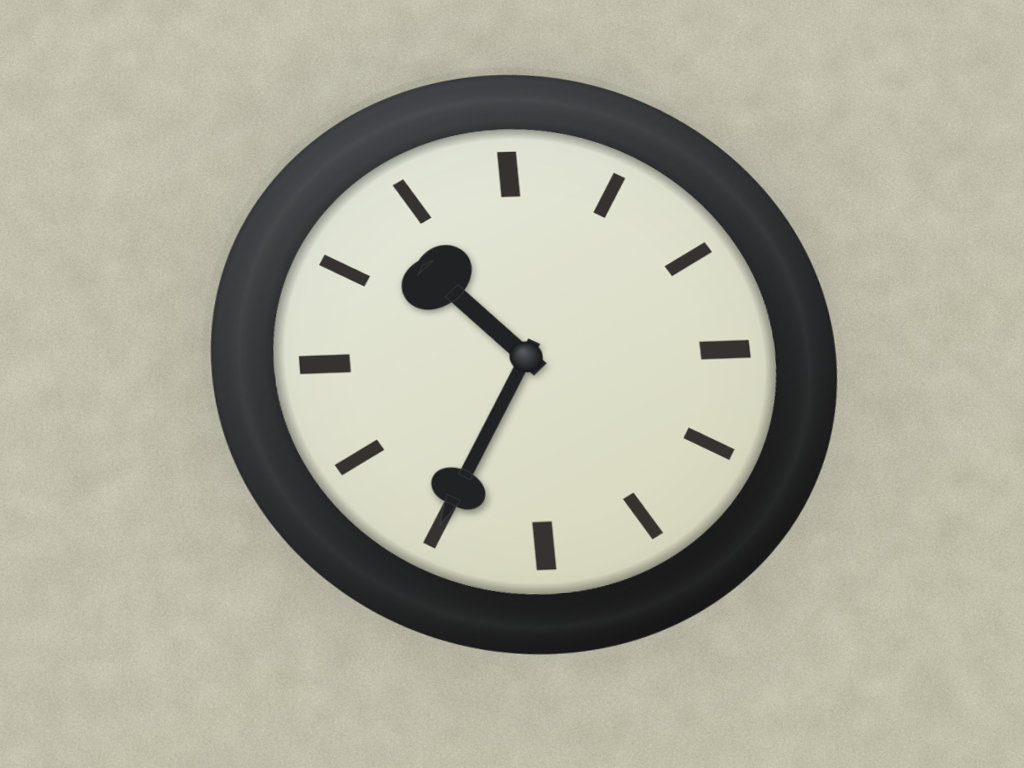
10:35
